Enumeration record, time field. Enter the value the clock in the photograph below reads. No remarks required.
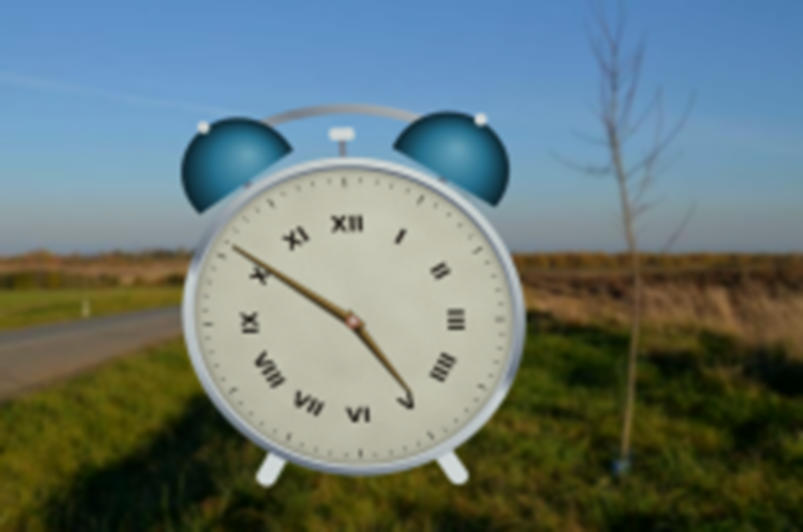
4:51
